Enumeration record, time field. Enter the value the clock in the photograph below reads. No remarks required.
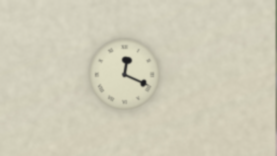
12:19
